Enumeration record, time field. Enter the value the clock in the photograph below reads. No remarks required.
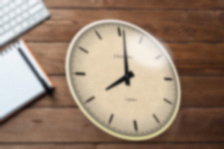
8:01
